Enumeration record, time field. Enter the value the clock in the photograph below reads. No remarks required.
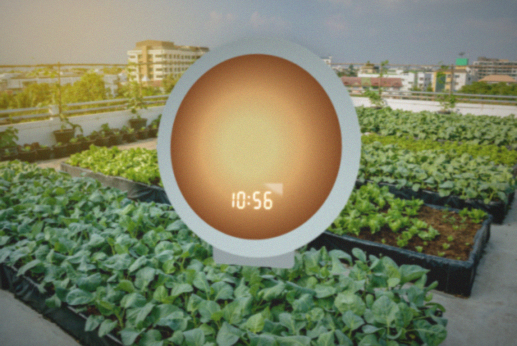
10:56
